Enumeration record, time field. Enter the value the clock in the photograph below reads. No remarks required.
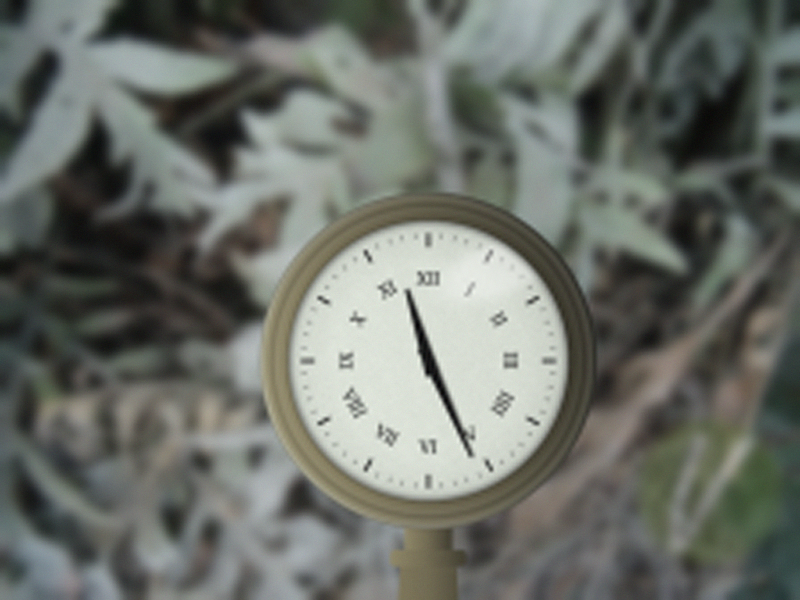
11:26
